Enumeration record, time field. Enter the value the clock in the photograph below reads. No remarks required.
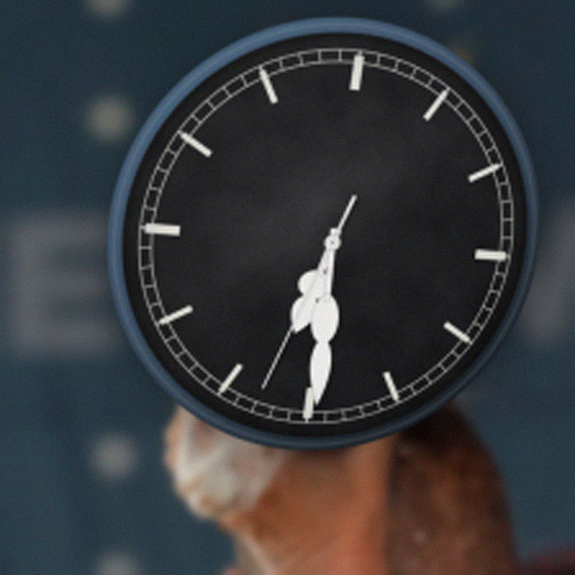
6:29:33
